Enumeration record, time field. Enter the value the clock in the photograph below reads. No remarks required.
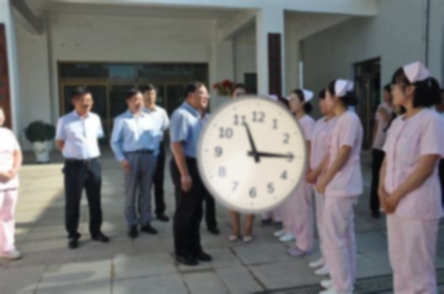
11:15
